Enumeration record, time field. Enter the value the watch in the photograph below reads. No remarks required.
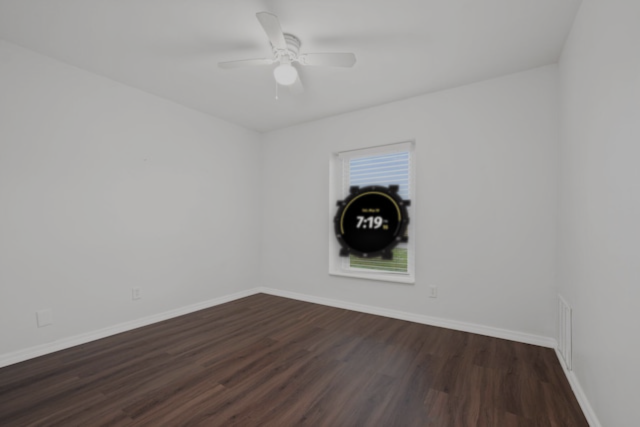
7:19
